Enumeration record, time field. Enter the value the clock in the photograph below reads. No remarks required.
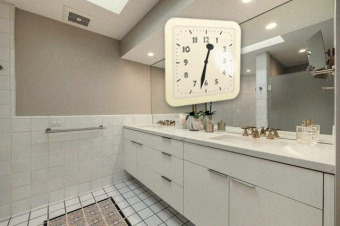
12:32
